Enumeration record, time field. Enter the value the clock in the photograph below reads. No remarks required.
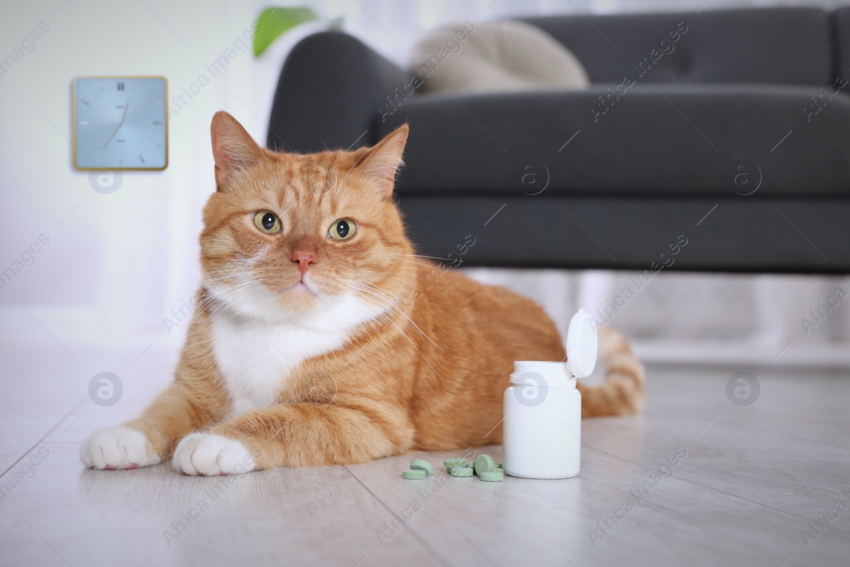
12:36
